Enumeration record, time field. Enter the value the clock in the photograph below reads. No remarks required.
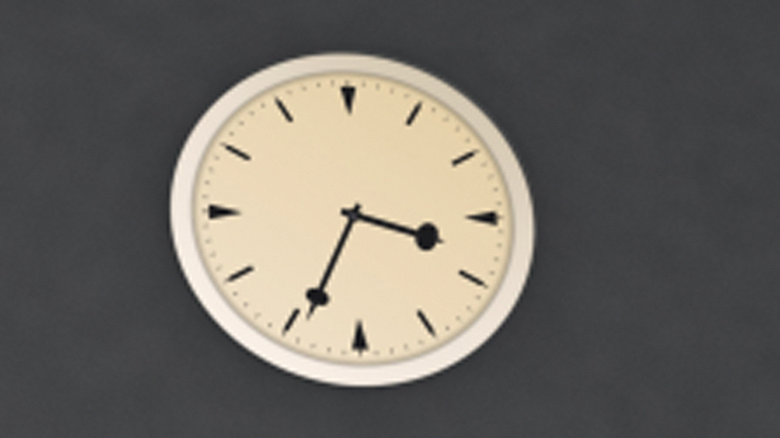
3:34
